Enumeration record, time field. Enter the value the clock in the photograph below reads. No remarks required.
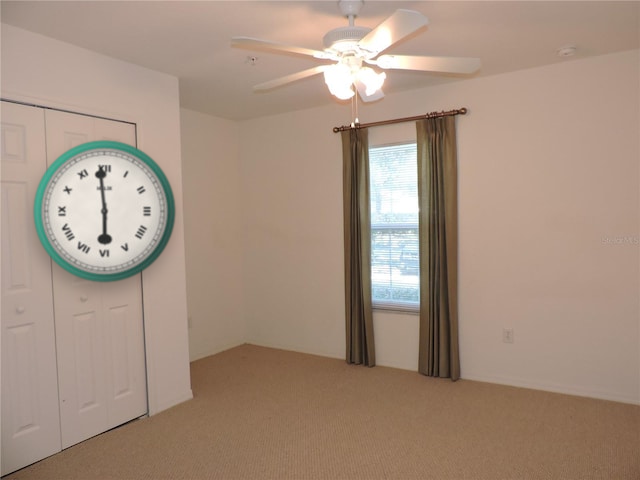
5:59
